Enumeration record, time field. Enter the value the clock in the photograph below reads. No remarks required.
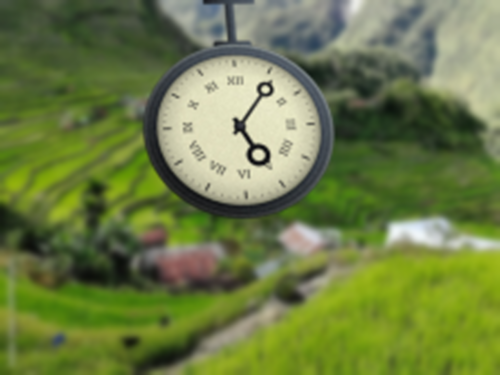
5:06
